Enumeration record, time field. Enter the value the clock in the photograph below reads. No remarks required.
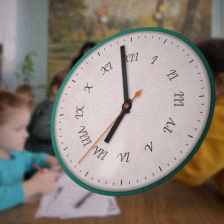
6:58:37
